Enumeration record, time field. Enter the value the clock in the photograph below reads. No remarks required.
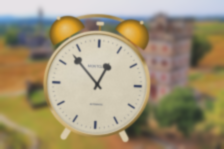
12:53
